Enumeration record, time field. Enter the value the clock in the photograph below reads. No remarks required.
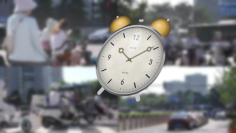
10:09
